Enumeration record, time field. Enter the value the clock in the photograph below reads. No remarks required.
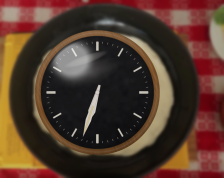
6:33
